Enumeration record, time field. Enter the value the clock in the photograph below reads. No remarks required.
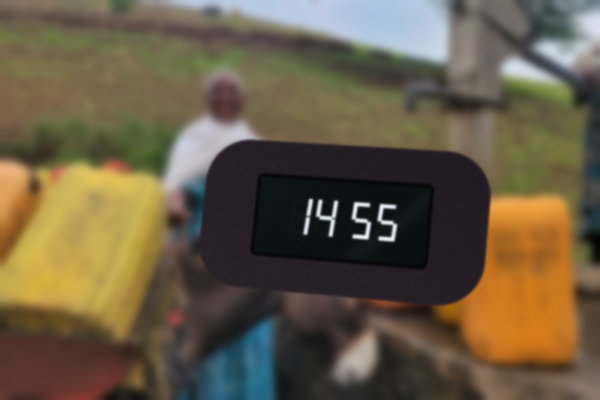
14:55
